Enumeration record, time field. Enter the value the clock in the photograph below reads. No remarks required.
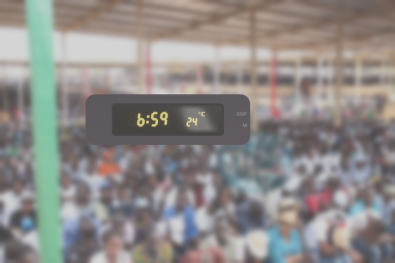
6:59
